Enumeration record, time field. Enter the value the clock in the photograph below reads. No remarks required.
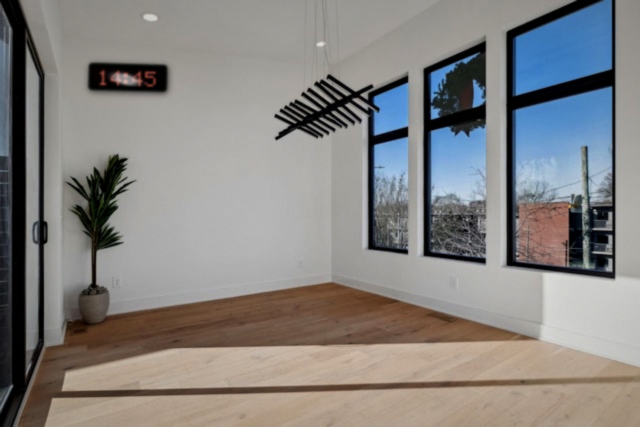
14:45
